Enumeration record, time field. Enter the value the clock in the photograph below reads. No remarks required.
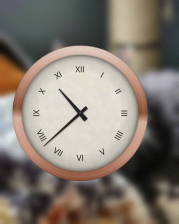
10:38
